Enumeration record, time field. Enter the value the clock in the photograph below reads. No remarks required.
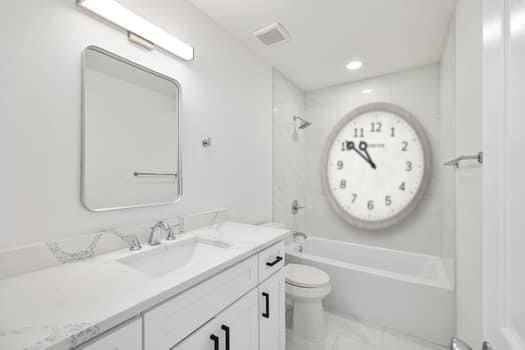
10:51
